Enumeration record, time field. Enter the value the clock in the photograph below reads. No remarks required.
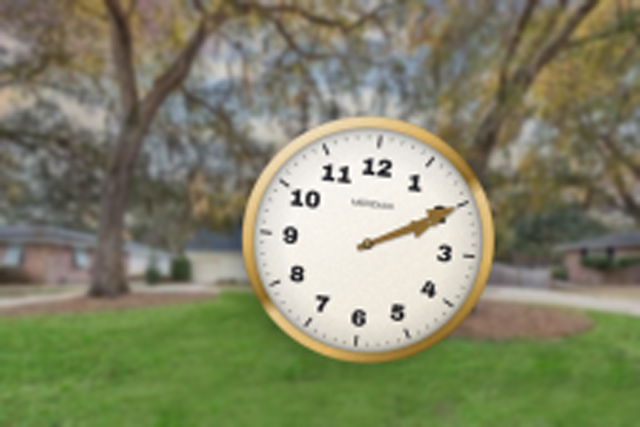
2:10
